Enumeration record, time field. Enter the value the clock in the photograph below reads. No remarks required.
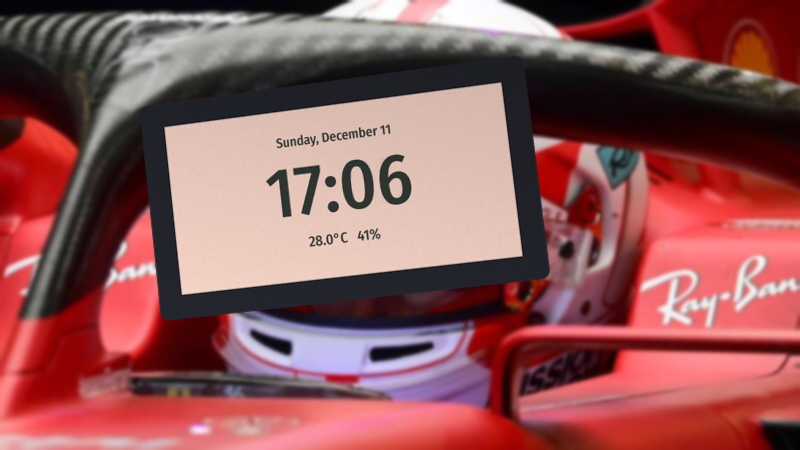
17:06
